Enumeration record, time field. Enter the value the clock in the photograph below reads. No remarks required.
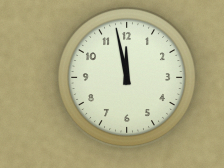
11:58
